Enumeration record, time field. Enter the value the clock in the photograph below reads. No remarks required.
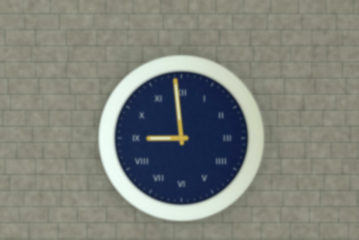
8:59
